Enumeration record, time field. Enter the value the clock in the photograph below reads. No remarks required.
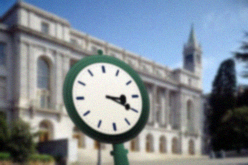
3:20
